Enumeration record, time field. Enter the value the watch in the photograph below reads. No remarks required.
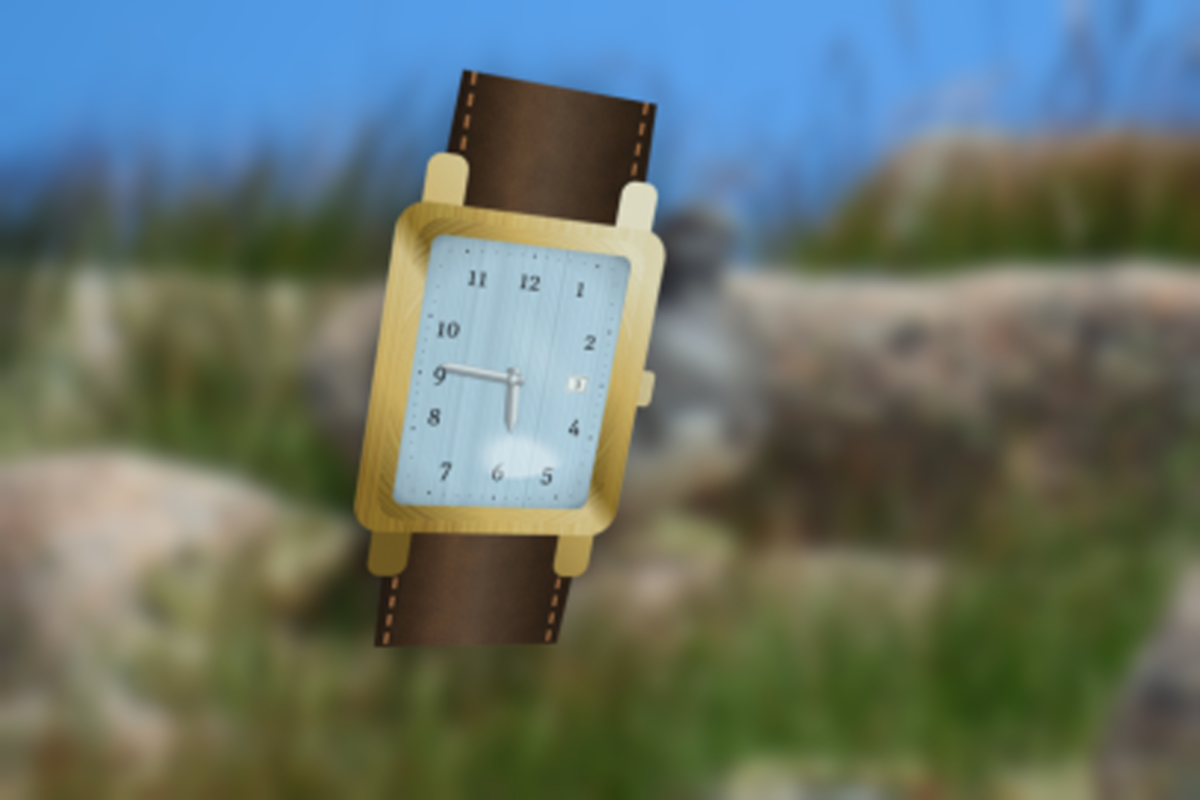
5:46
